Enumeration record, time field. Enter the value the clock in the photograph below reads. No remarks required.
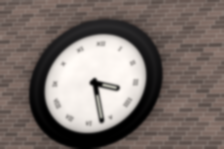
3:27
